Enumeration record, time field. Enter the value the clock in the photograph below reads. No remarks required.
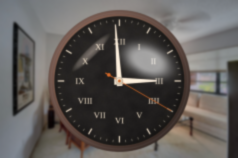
2:59:20
